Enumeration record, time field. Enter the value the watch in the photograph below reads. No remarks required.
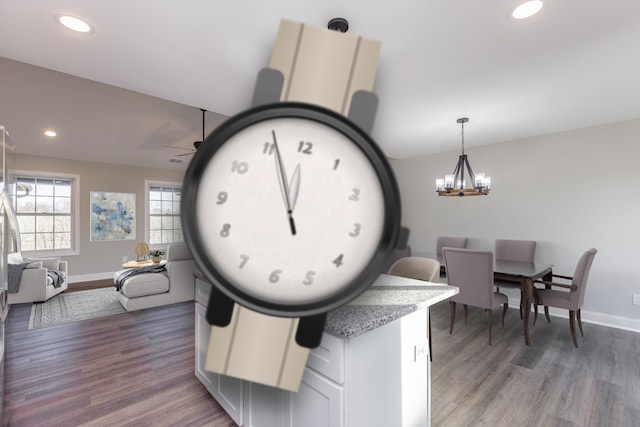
11:55:56
